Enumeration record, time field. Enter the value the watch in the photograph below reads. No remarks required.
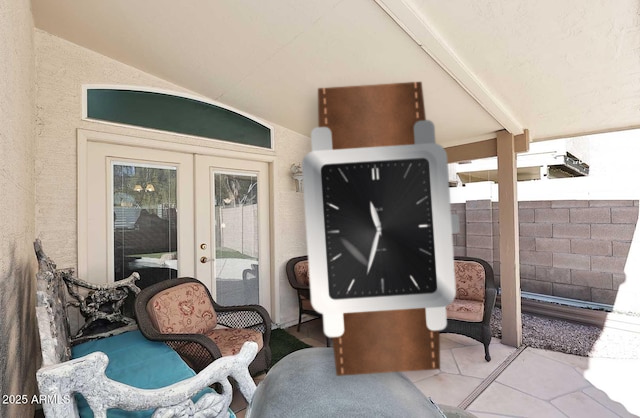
11:33
